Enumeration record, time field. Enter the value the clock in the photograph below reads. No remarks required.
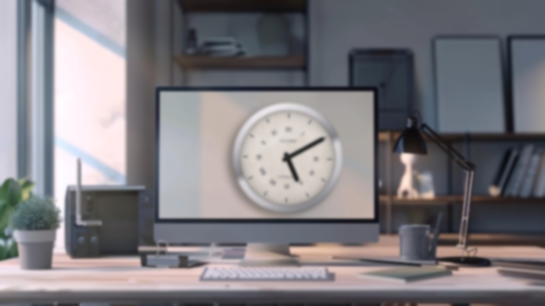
5:10
